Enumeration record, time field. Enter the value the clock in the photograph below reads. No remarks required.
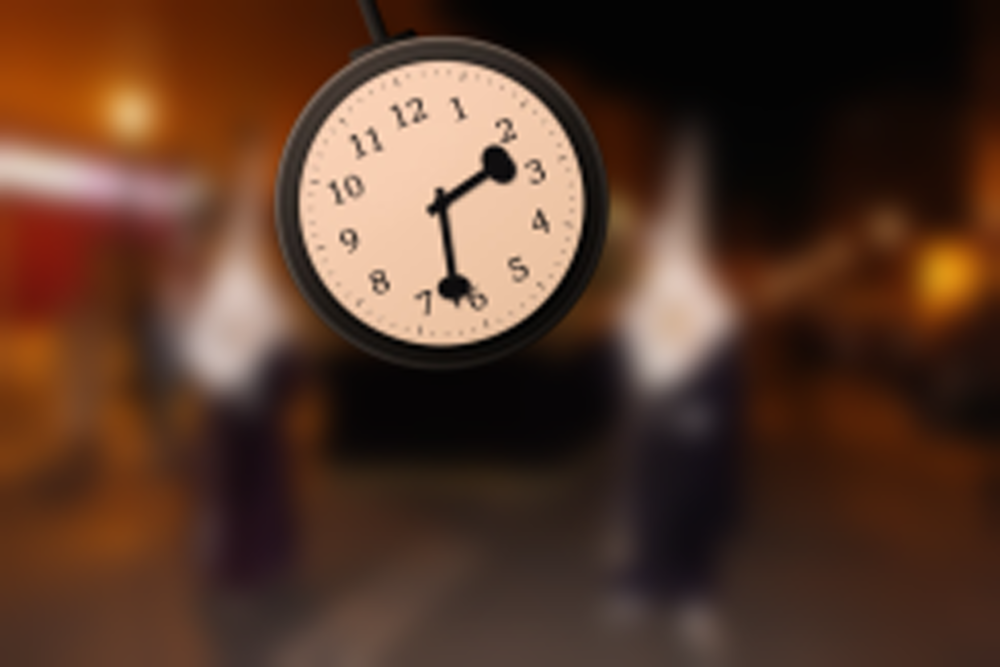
2:32
